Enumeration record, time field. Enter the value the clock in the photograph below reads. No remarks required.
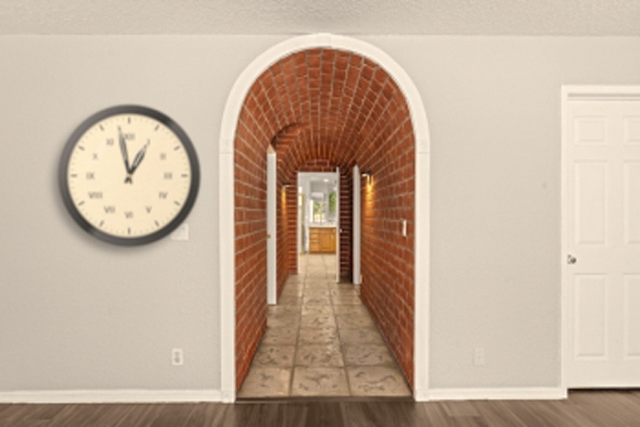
12:58
